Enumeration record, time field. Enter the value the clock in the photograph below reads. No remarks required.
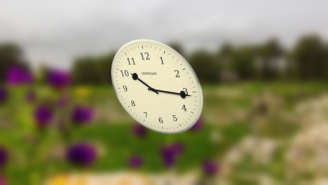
10:16
